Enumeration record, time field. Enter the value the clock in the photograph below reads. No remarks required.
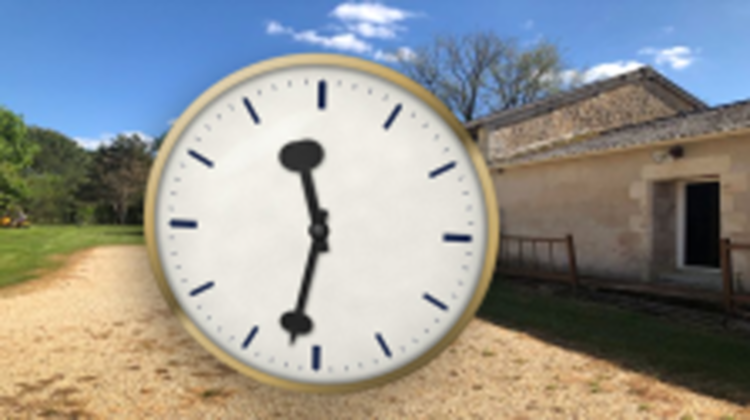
11:32
